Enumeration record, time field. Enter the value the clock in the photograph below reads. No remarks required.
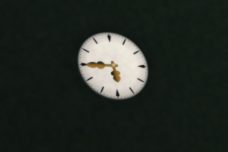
5:45
